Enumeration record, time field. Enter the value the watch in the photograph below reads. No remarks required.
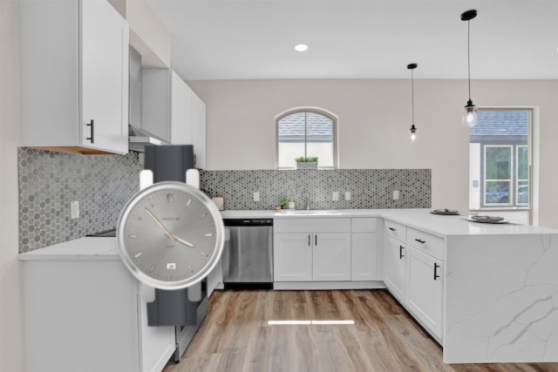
3:53
